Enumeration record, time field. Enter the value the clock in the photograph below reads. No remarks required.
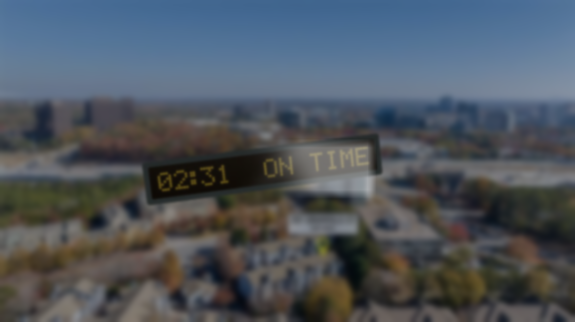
2:31
